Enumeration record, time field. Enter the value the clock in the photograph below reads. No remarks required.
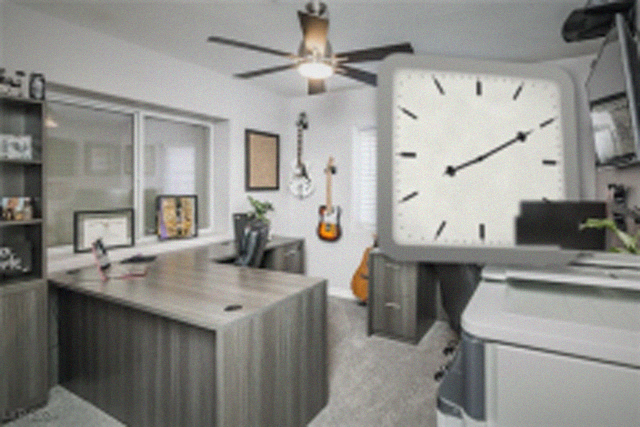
8:10
